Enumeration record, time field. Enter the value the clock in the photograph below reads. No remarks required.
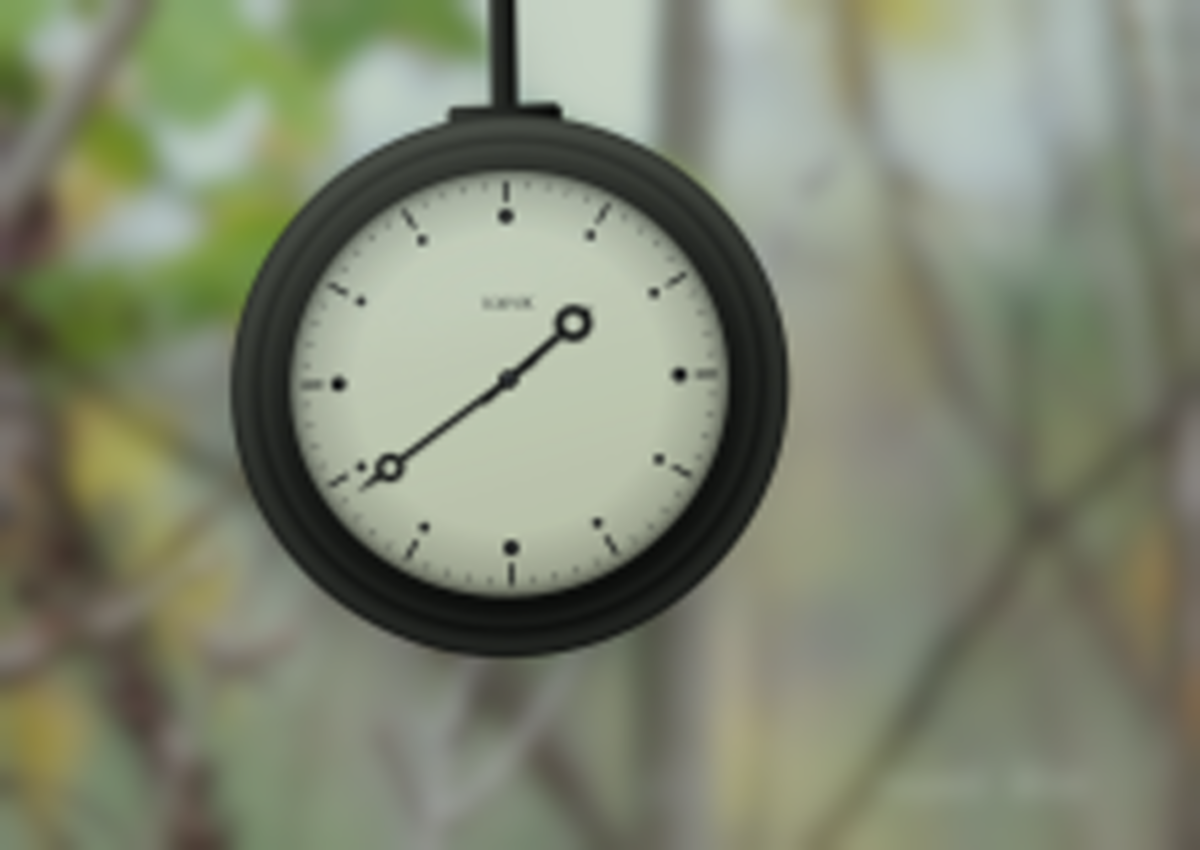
1:39
